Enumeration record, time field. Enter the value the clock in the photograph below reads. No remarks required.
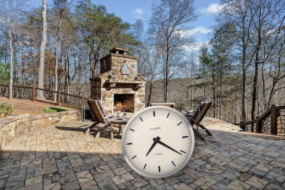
7:21
